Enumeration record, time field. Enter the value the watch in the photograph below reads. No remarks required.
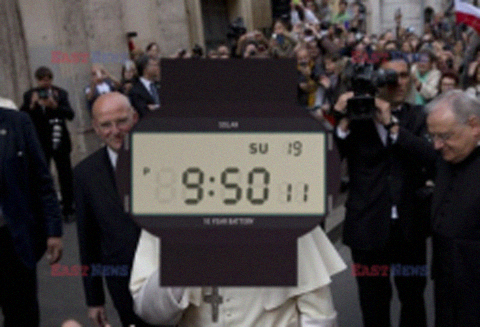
9:50:11
